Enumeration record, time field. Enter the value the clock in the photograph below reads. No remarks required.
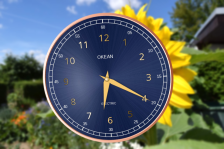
6:20
